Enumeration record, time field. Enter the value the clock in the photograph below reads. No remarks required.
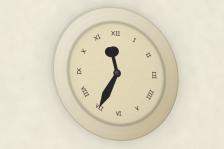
11:35
